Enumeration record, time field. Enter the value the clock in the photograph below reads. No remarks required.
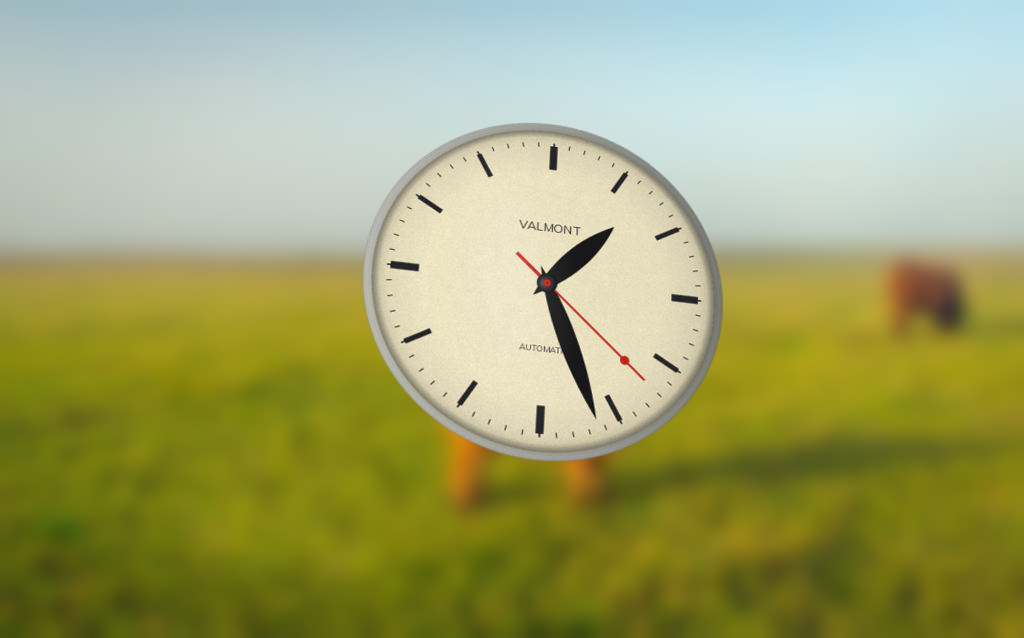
1:26:22
